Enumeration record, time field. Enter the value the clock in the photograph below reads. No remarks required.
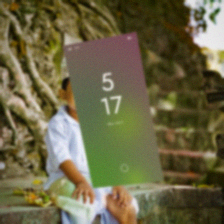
5:17
